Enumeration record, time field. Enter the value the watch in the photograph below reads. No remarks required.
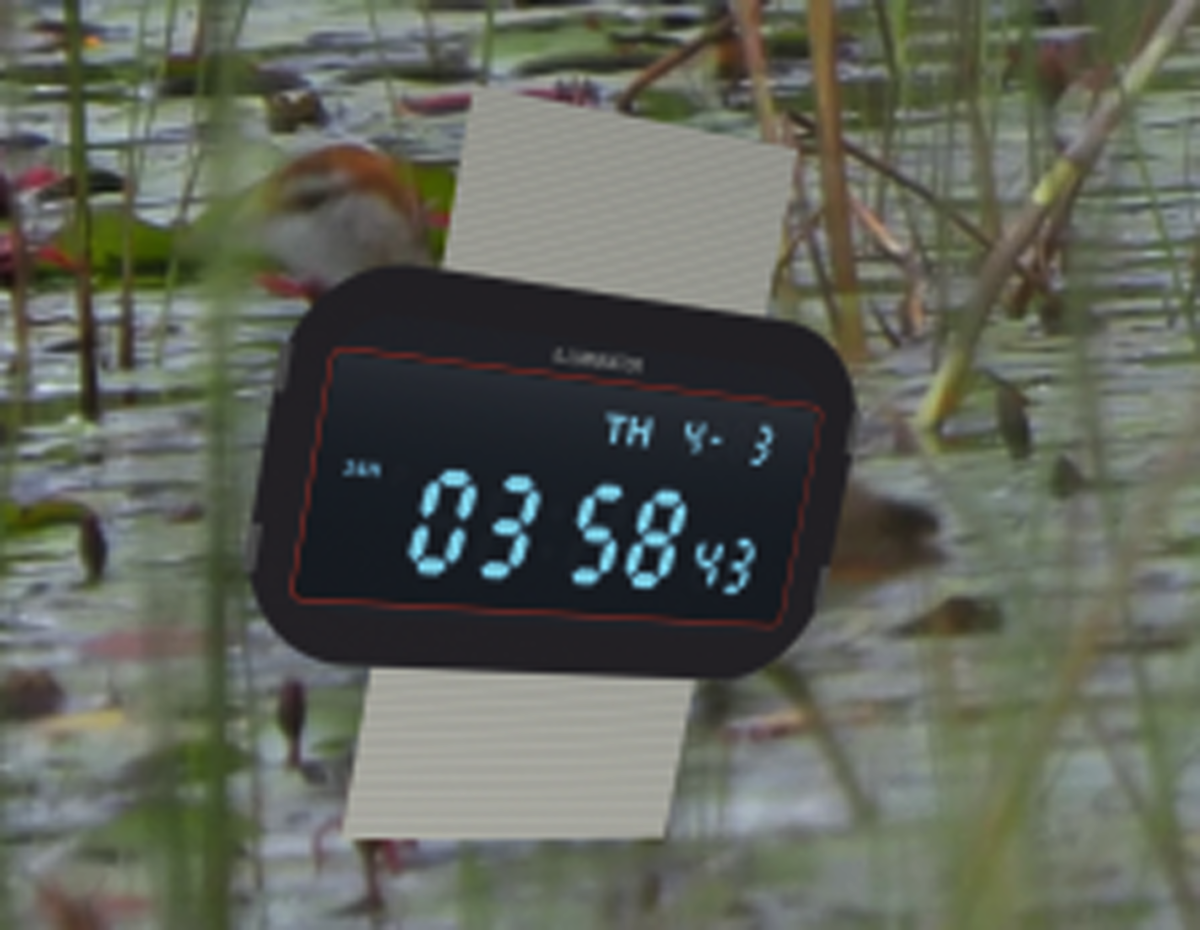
3:58:43
